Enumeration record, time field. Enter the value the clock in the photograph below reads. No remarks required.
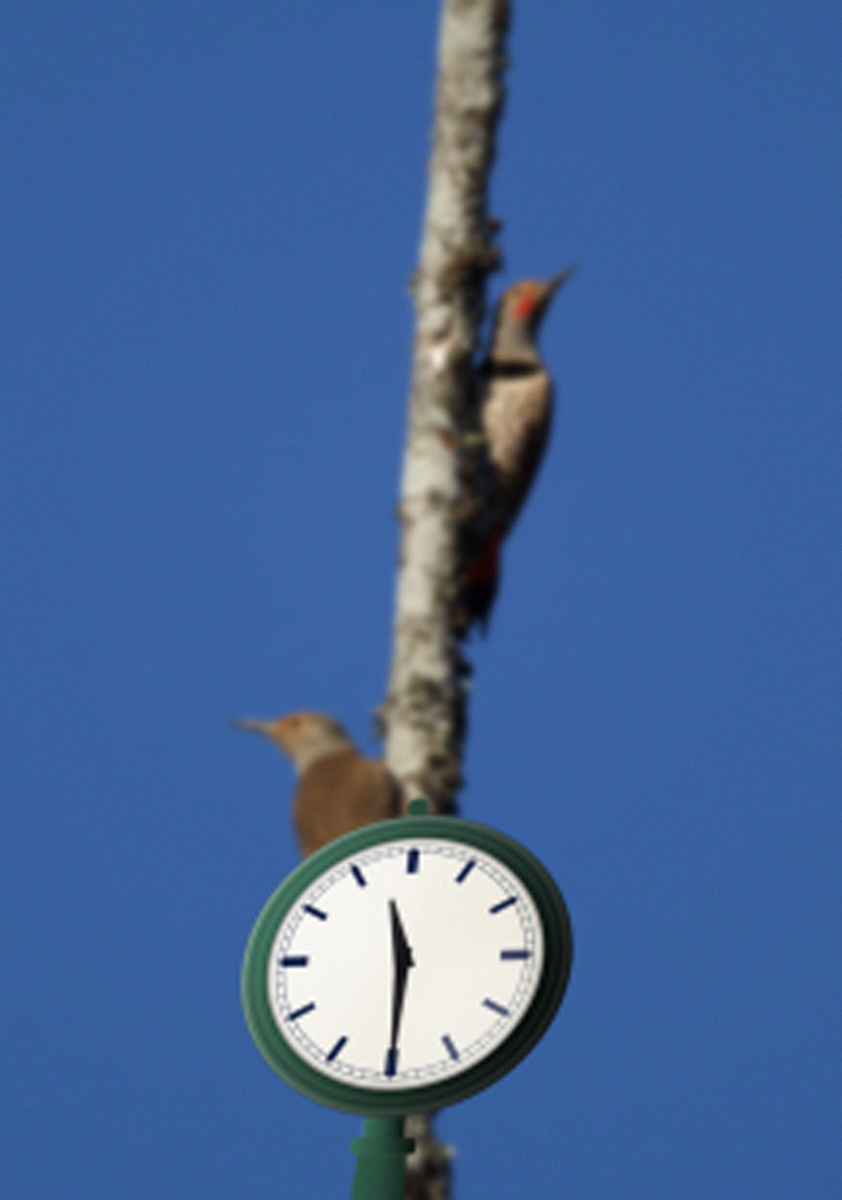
11:30
